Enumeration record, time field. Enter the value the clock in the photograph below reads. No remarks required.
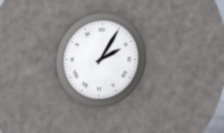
2:05
